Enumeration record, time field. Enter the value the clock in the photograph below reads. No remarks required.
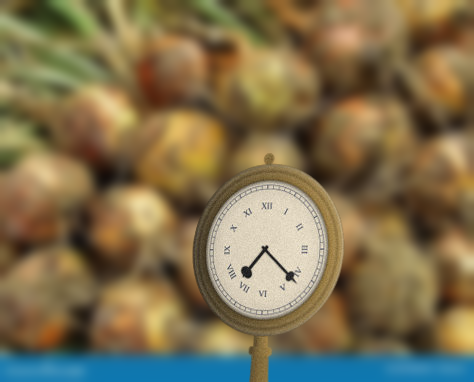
7:22
